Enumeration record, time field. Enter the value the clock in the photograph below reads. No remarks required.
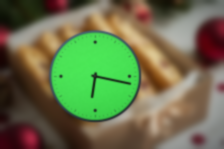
6:17
